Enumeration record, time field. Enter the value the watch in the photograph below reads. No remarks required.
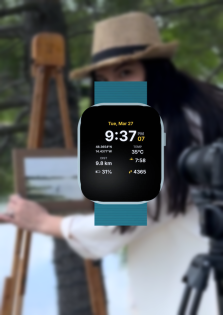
9:37
